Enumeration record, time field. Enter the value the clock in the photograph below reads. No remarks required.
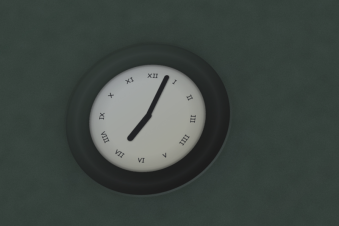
7:03
